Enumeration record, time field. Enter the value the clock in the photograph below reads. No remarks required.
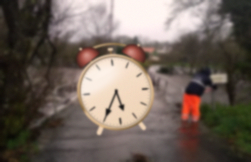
5:35
